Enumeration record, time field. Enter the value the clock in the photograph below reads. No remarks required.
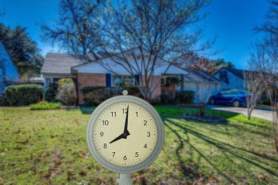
8:01
